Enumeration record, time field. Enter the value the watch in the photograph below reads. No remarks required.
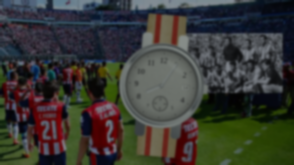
8:05
